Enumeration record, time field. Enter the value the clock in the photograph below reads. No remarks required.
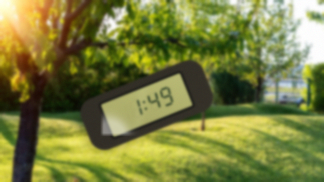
1:49
